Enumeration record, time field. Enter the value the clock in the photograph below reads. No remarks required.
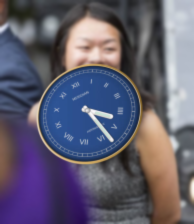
4:28
